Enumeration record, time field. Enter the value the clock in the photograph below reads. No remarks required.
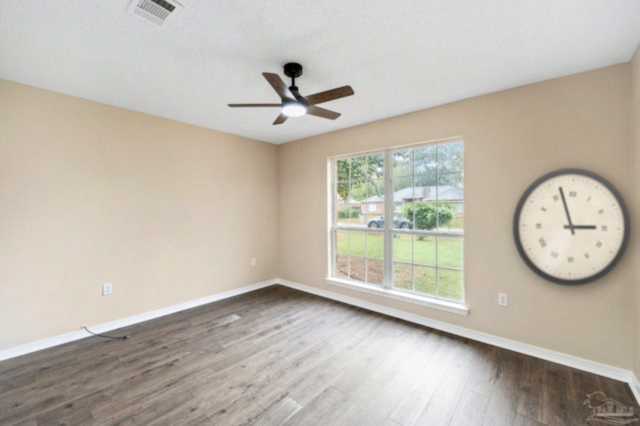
2:57
